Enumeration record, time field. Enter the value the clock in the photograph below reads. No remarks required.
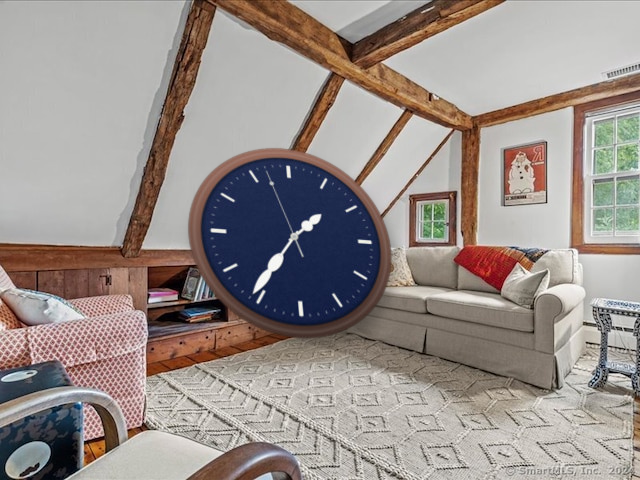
1:35:57
